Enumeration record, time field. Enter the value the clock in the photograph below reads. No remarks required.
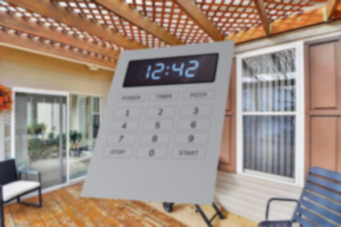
12:42
